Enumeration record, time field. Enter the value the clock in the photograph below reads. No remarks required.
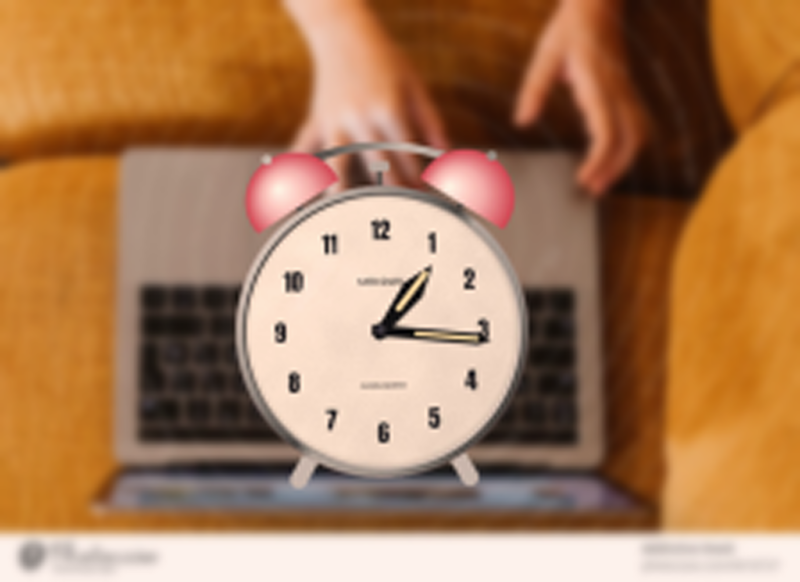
1:16
